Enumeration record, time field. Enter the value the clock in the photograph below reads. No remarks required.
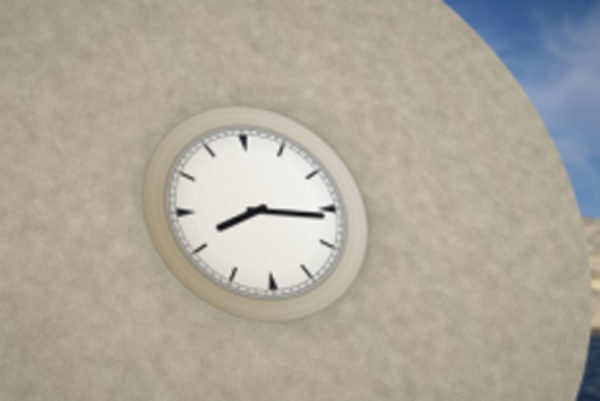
8:16
